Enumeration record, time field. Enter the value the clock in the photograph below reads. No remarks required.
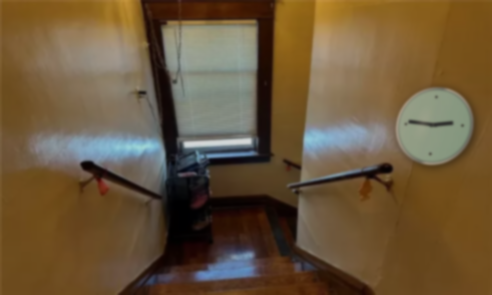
2:46
